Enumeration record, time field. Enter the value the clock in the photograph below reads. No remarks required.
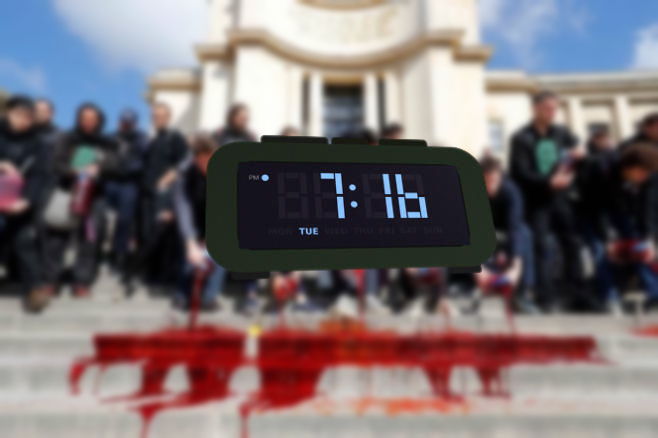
7:16
